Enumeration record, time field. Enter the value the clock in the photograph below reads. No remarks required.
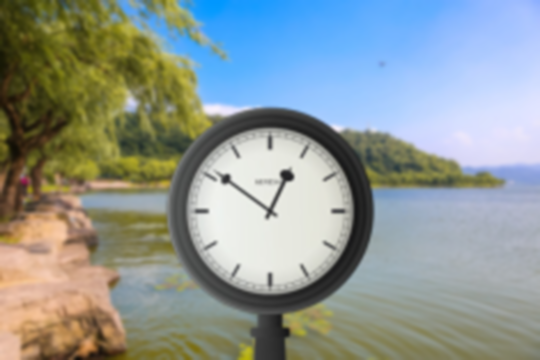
12:51
